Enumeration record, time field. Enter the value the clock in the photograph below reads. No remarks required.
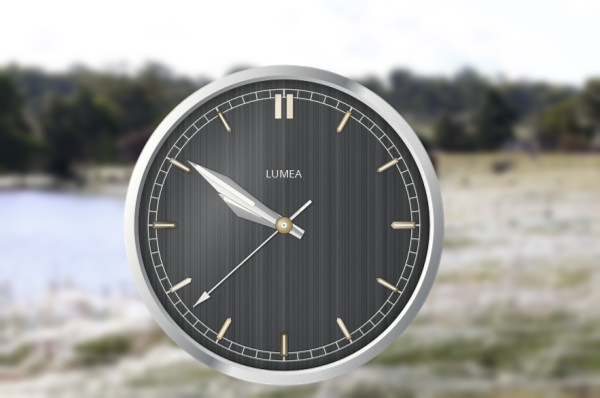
9:50:38
